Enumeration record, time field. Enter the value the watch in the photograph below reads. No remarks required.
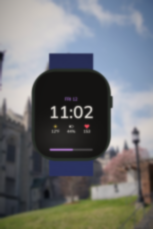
11:02
